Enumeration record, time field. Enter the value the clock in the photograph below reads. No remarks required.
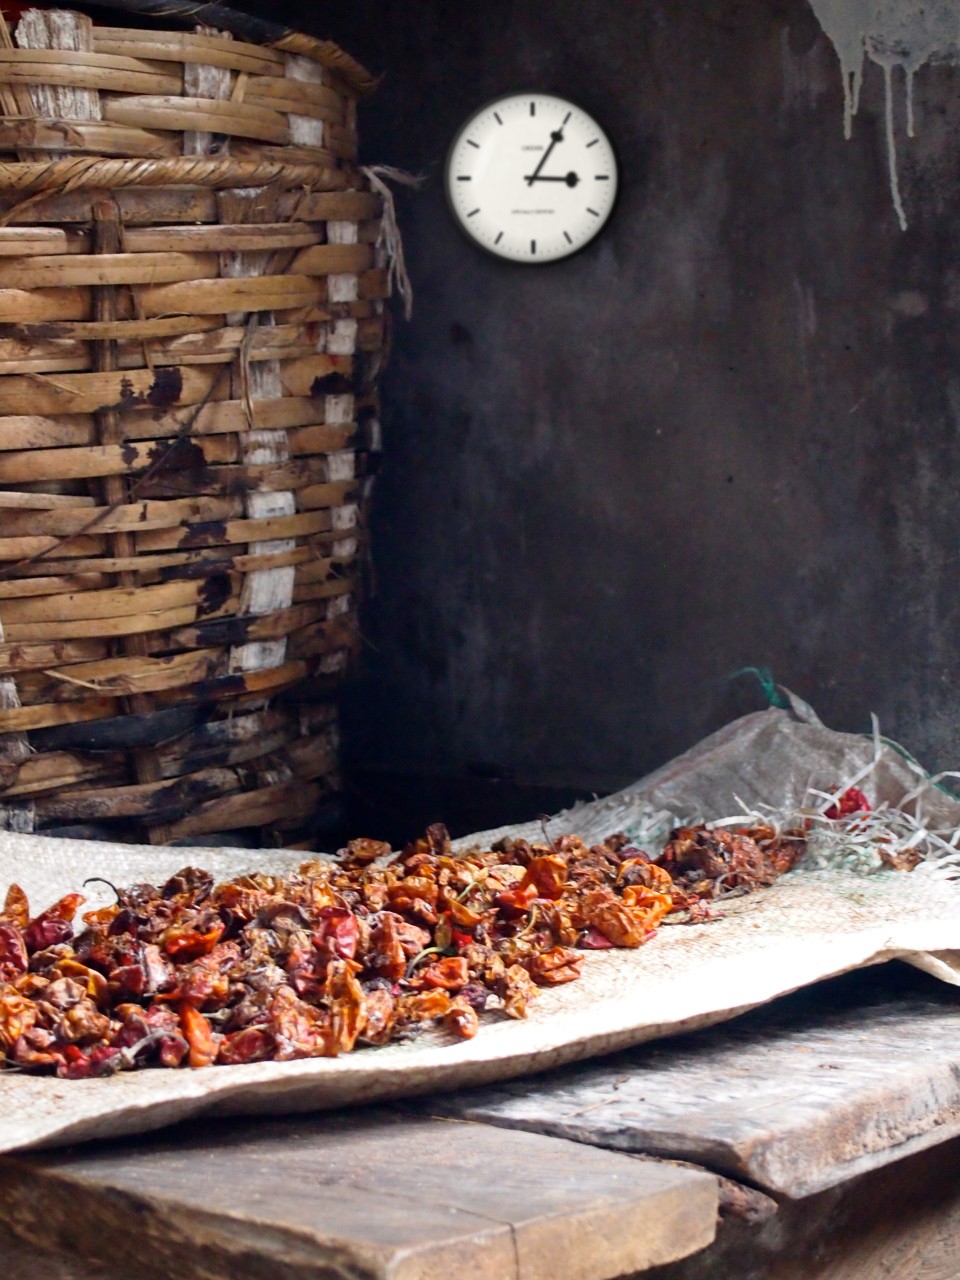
3:05
